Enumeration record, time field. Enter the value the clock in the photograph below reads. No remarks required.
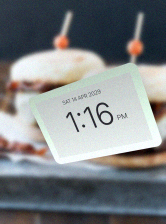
1:16
